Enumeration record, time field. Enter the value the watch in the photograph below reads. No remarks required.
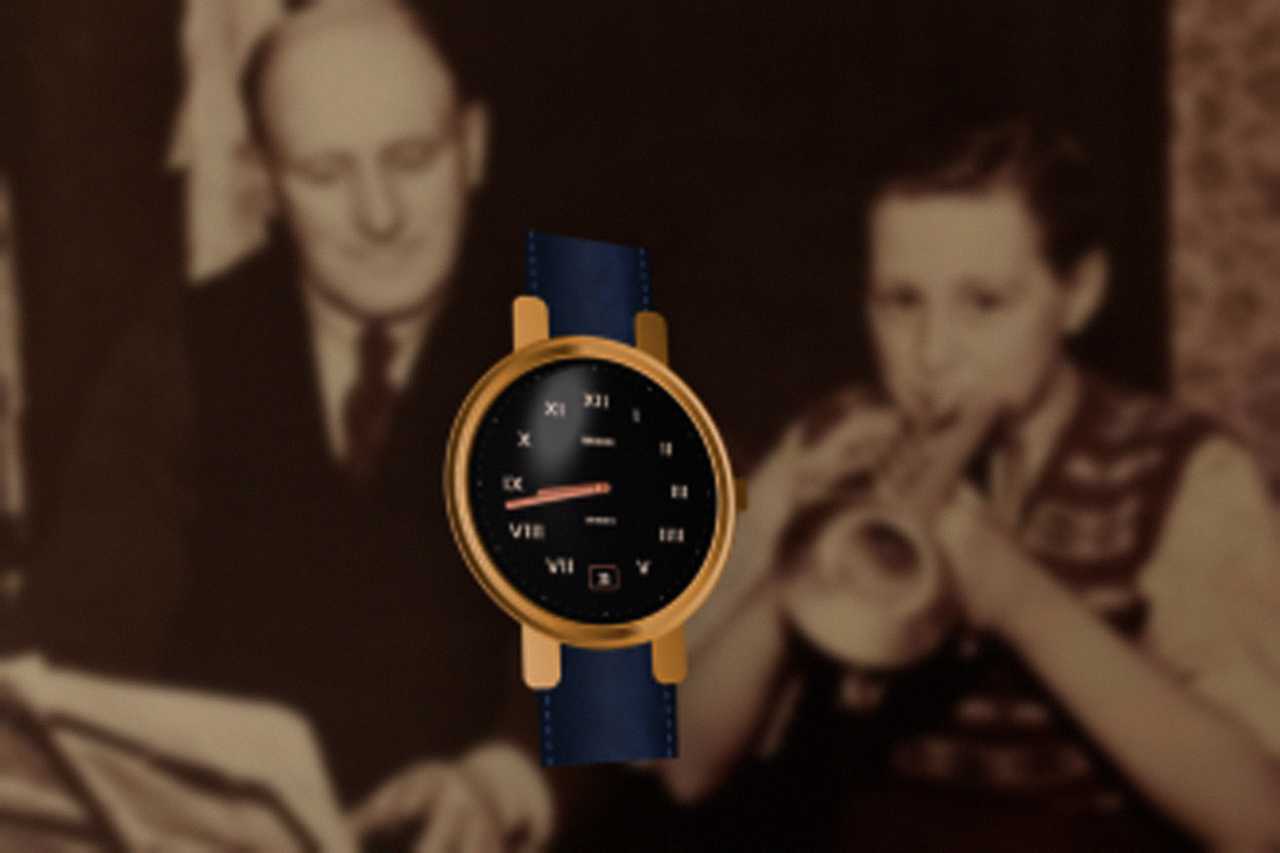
8:43
